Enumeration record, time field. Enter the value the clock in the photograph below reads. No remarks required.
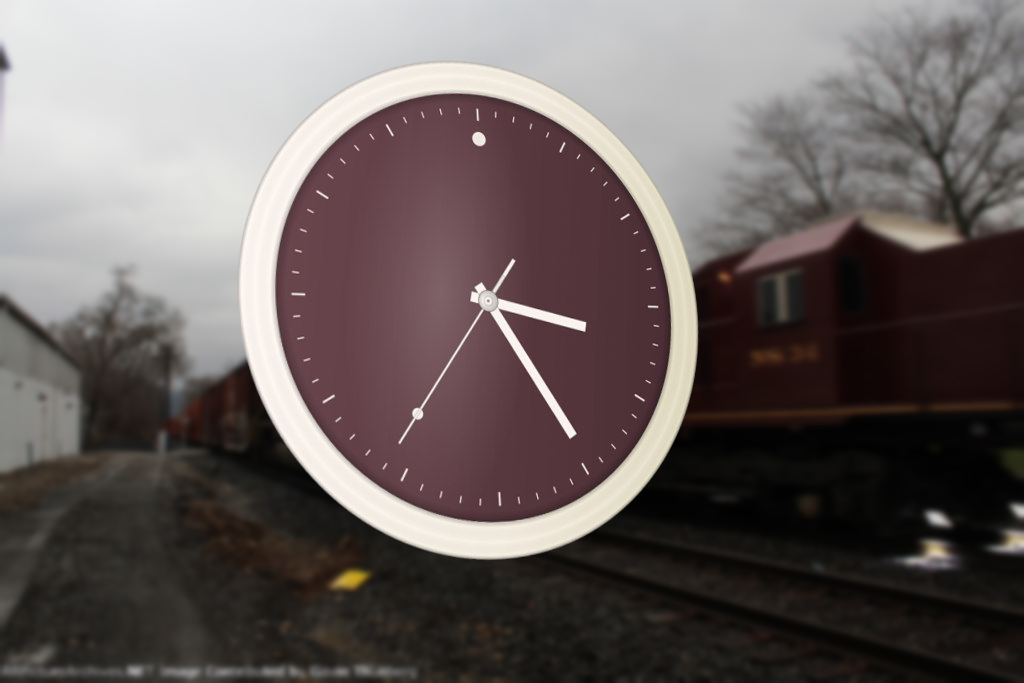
3:24:36
